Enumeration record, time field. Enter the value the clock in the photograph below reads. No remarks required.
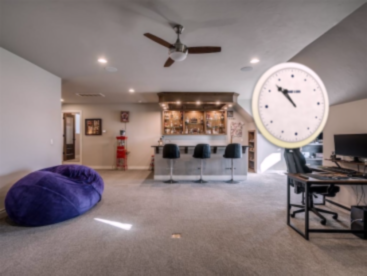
10:53
